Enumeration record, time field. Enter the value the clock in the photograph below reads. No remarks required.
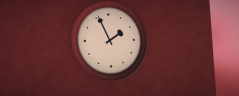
1:56
